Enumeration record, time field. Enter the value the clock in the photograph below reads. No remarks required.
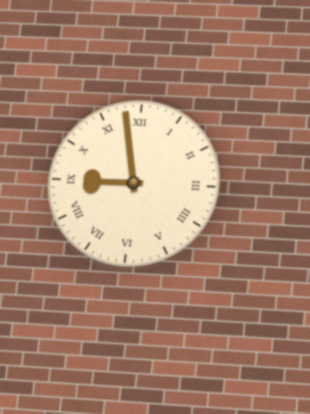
8:58
